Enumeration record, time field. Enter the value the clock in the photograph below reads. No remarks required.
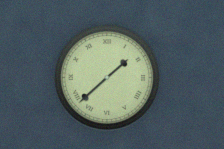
1:38
